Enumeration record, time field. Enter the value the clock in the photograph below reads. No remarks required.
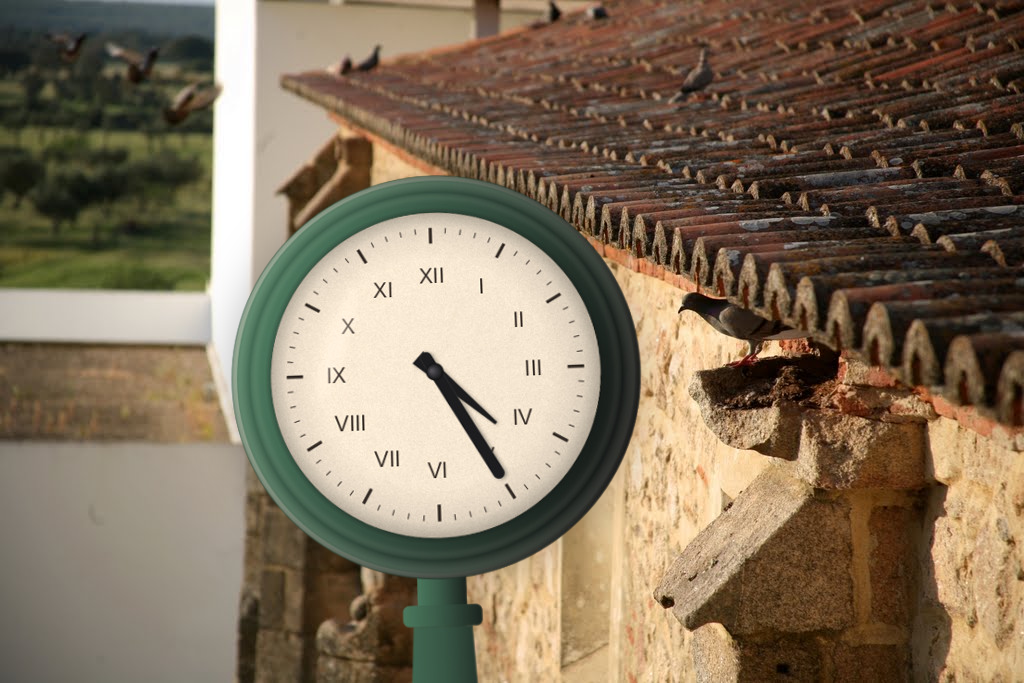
4:25
